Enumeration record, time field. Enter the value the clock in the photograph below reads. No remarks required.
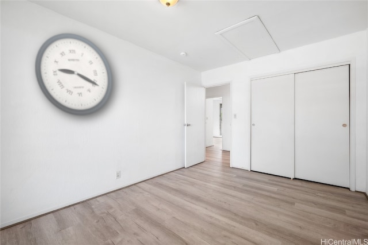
9:20
